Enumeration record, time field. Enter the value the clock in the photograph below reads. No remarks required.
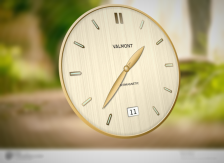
1:37
